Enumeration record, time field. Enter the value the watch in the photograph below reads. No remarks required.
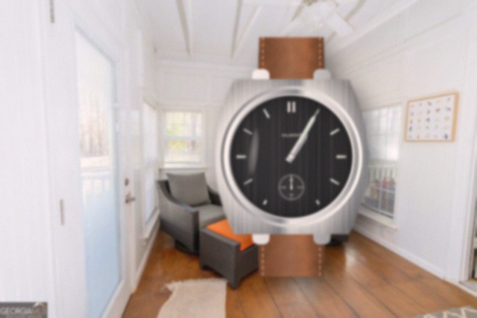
1:05
